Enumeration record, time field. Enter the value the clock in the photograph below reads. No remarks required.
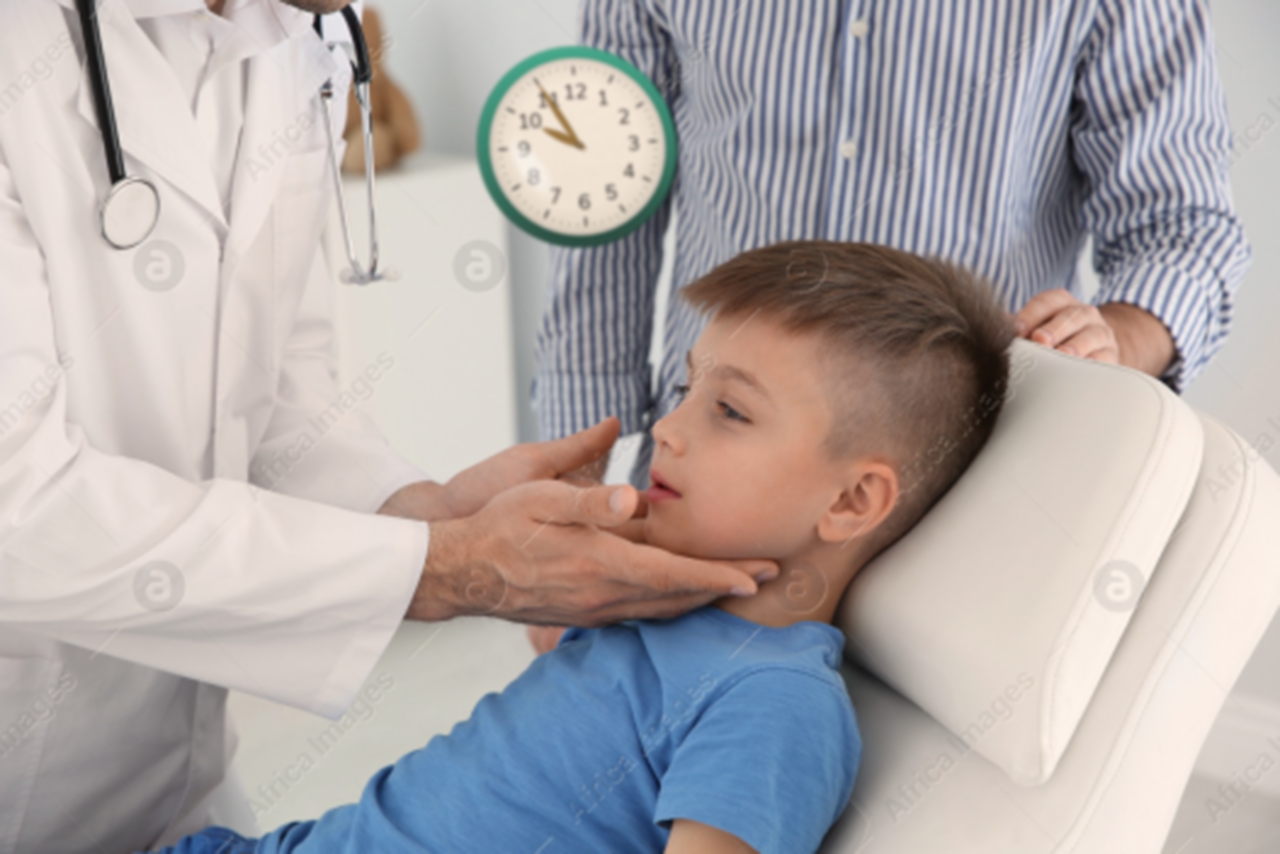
9:55
